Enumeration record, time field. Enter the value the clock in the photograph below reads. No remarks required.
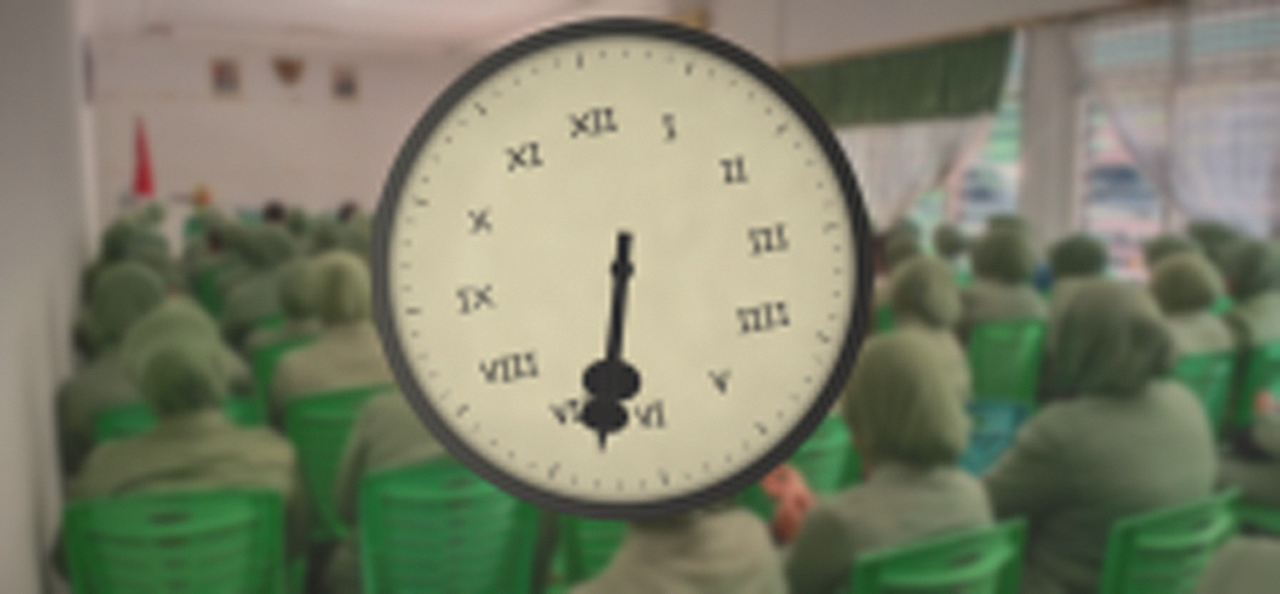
6:33
